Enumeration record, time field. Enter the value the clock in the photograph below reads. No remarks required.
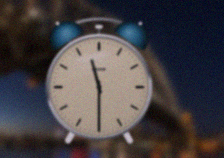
11:30
